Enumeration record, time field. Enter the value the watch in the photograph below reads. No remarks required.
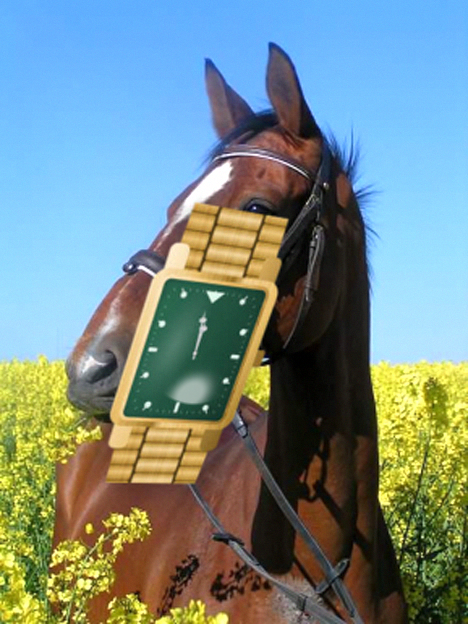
11:59
